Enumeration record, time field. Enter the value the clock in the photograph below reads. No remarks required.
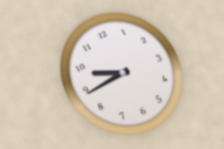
9:44
